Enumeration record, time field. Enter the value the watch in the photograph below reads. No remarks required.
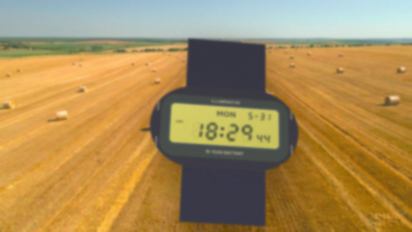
18:29
